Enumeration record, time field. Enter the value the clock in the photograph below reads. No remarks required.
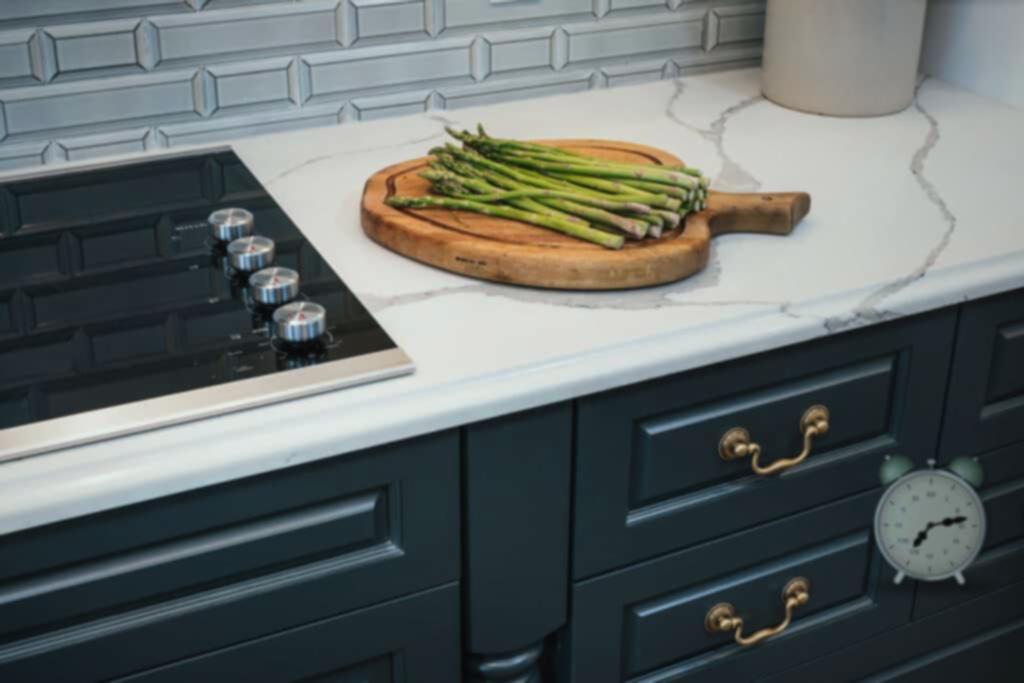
7:13
